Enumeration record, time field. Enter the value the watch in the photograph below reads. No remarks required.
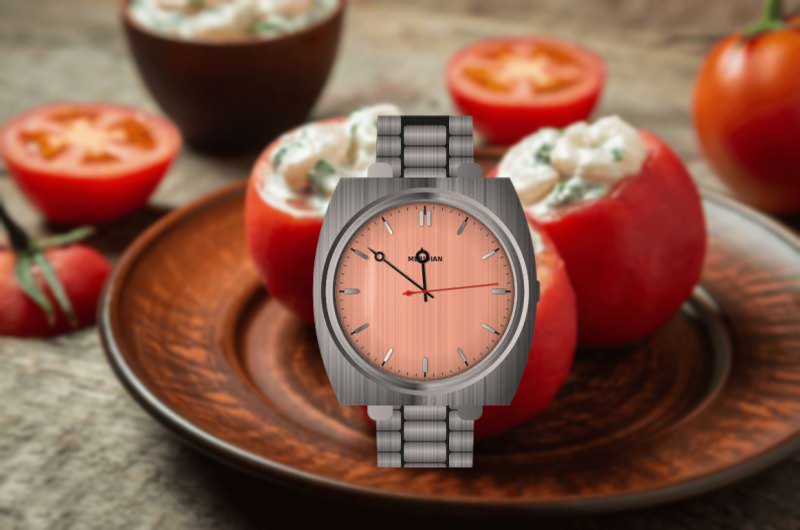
11:51:14
